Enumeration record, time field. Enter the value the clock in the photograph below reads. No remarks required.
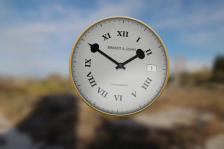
1:50
